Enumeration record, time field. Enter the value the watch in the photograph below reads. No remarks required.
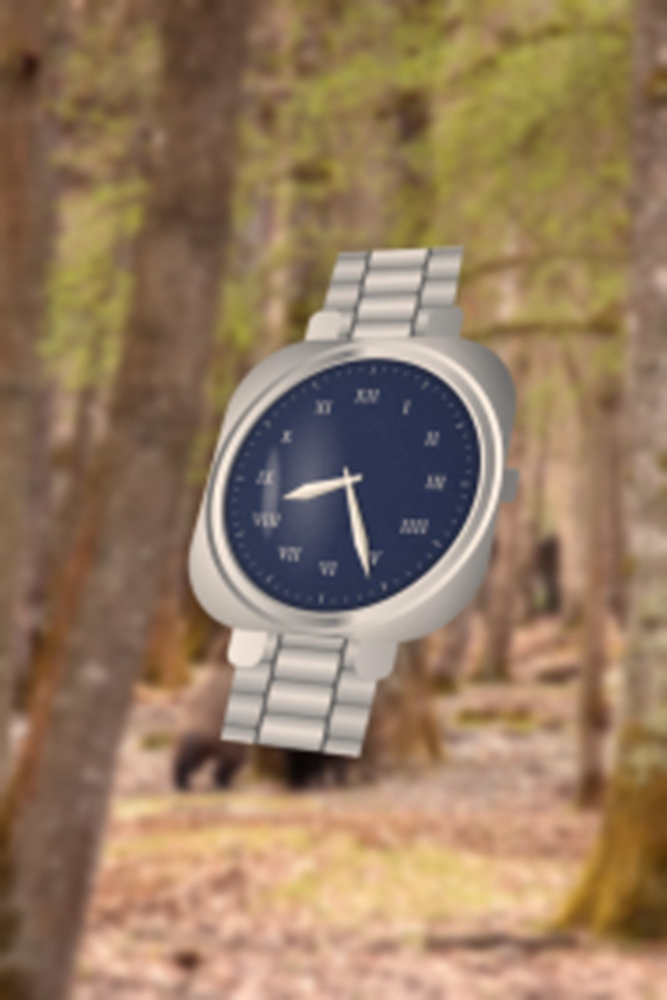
8:26
